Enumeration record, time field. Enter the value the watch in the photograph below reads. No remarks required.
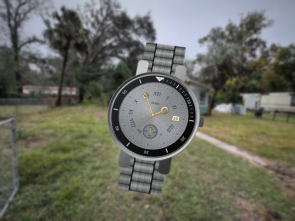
1:55
